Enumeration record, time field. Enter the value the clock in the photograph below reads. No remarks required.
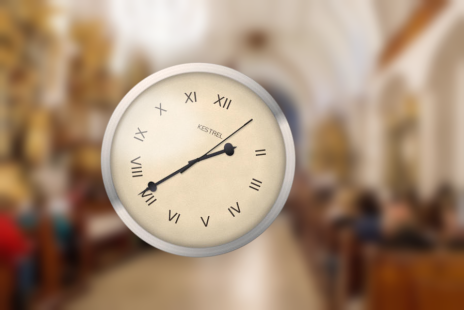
1:36:05
